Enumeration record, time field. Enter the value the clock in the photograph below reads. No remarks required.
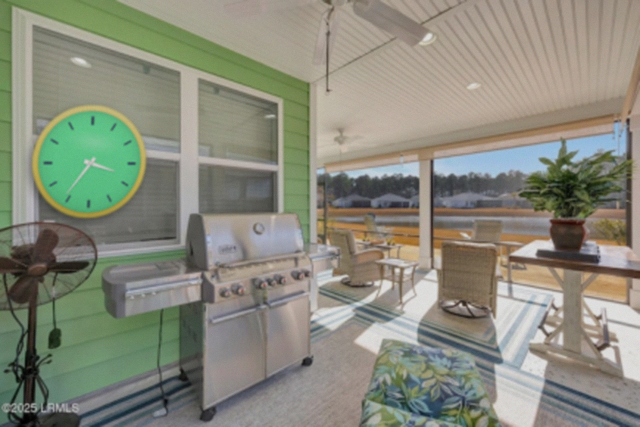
3:36
